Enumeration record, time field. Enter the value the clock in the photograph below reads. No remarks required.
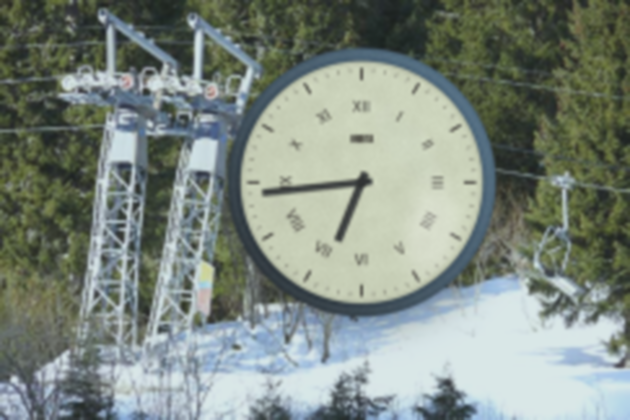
6:44
